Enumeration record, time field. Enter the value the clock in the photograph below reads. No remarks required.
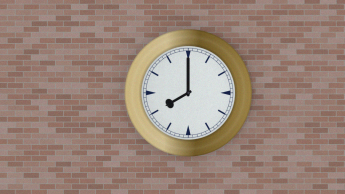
8:00
